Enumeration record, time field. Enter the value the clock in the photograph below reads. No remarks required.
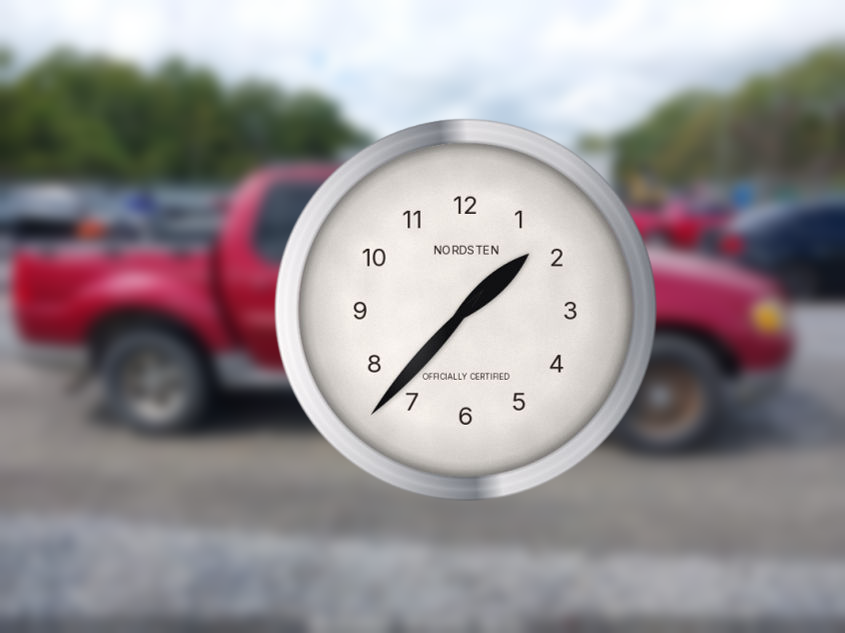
1:37
